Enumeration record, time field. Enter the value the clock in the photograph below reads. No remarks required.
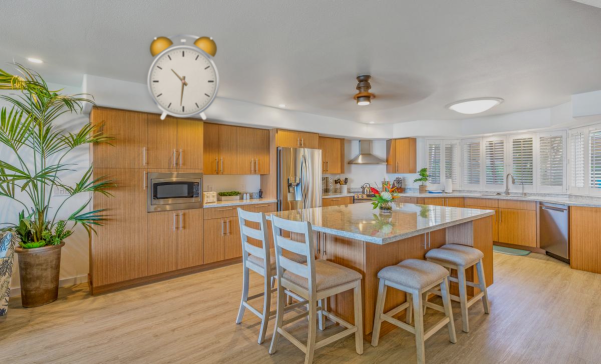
10:31
